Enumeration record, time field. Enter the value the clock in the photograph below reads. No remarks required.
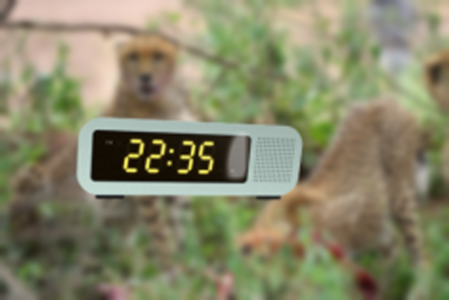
22:35
